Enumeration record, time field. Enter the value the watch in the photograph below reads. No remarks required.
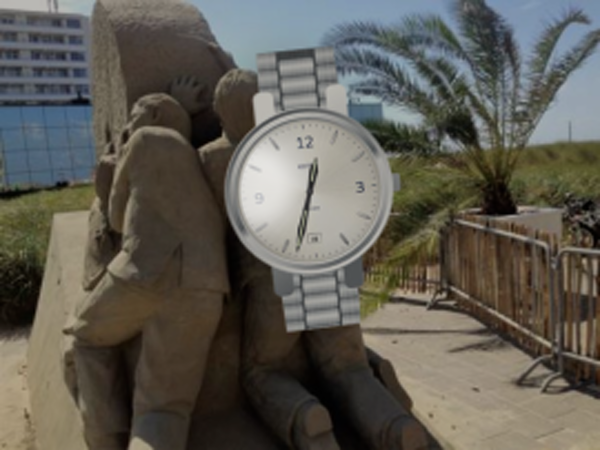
12:33
